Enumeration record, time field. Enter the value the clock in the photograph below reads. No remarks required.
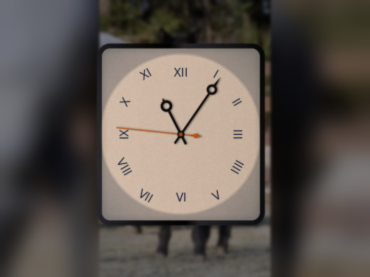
11:05:46
